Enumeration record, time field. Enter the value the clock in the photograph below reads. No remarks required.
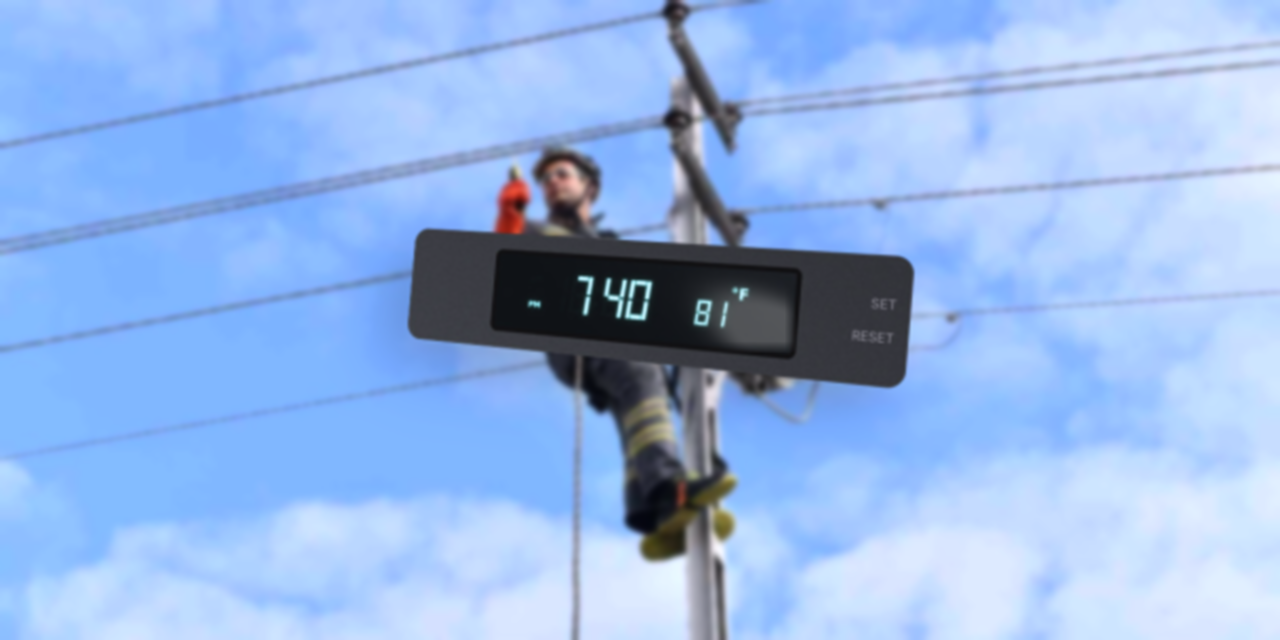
7:40
